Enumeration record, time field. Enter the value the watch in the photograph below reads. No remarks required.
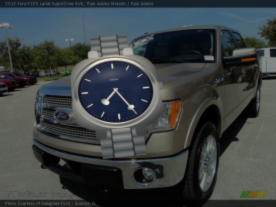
7:25
